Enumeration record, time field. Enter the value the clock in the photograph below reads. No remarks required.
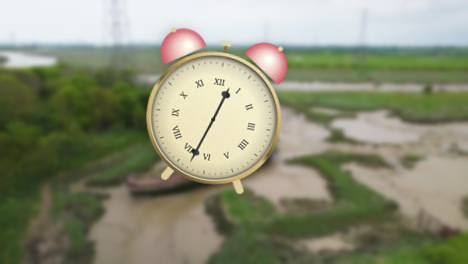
12:33
